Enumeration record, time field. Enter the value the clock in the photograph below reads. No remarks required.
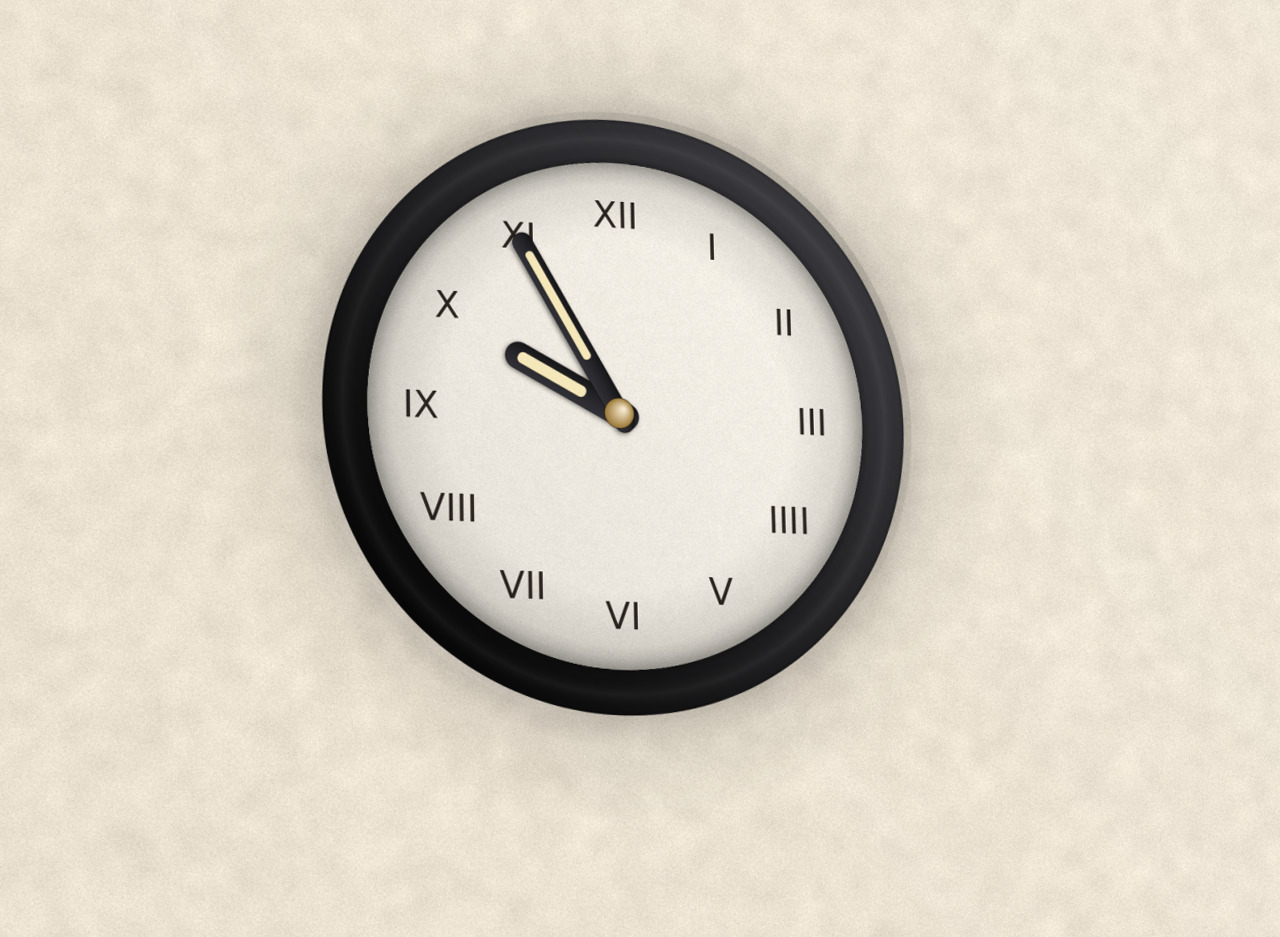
9:55
